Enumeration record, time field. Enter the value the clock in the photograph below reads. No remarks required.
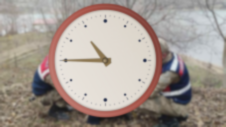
10:45
